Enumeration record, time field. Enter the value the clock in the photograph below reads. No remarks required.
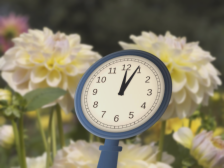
12:04
